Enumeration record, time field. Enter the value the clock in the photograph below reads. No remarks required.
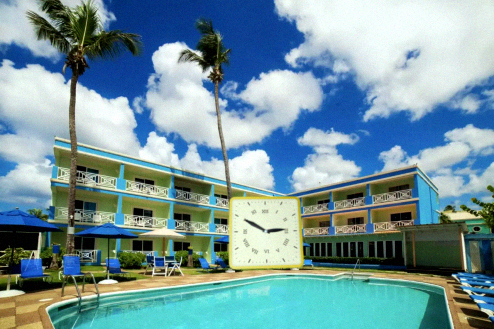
2:50
